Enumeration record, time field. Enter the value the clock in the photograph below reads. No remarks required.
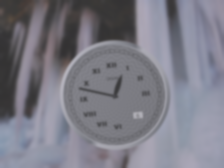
12:48
